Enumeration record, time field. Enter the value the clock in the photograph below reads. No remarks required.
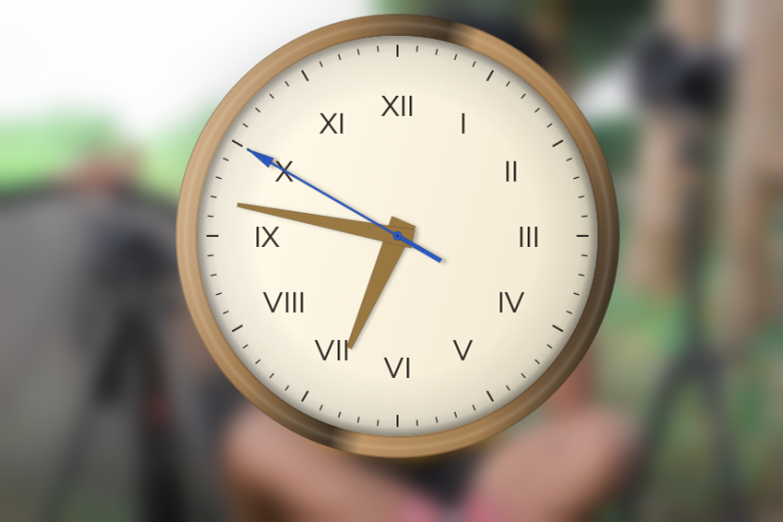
6:46:50
